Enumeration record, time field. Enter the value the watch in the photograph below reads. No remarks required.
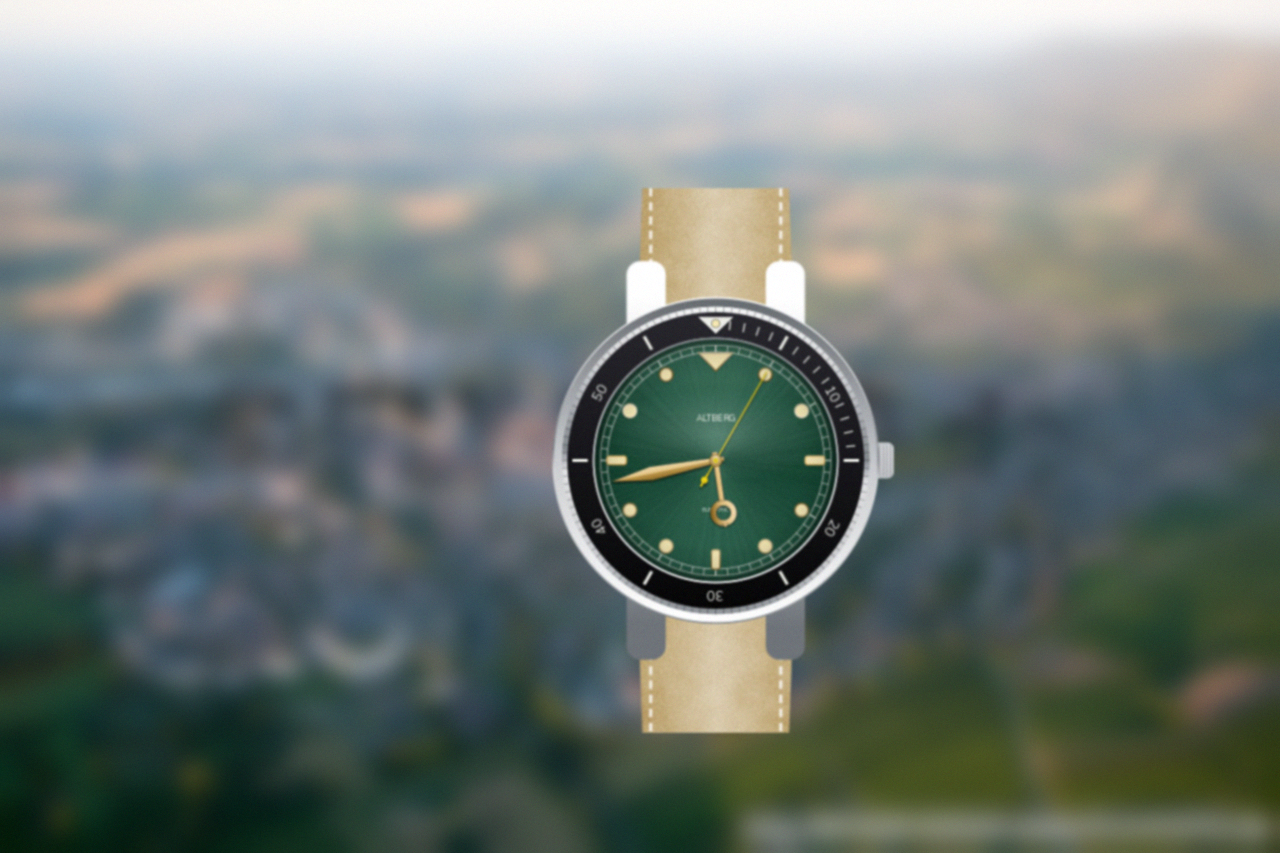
5:43:05
